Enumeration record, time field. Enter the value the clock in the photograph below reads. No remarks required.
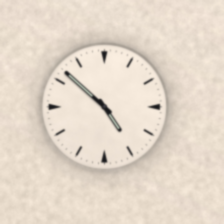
4:52
